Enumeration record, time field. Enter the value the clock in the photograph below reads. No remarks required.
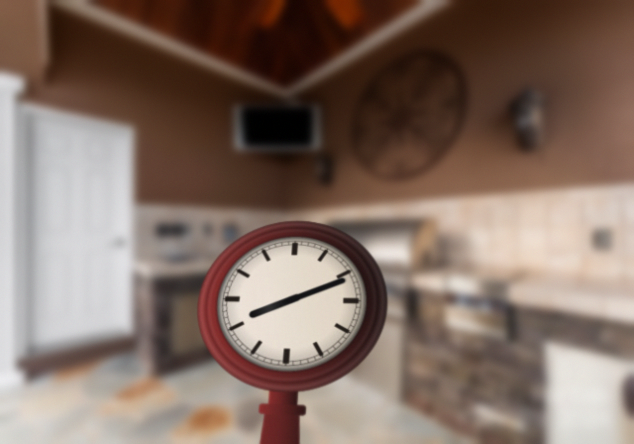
8:11
